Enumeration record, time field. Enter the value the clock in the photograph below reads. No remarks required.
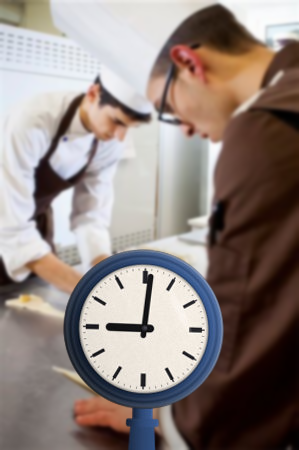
9:01
